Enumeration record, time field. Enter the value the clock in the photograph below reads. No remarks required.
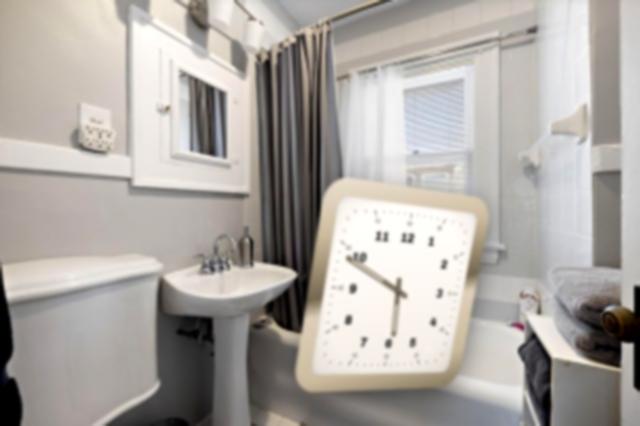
5:49
